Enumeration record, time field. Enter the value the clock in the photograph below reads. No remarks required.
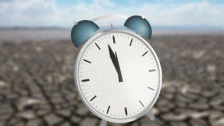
11:58
